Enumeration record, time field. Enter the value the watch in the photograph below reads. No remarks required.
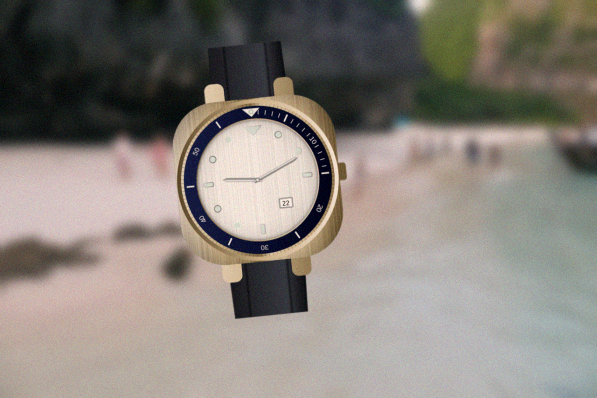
9:11
